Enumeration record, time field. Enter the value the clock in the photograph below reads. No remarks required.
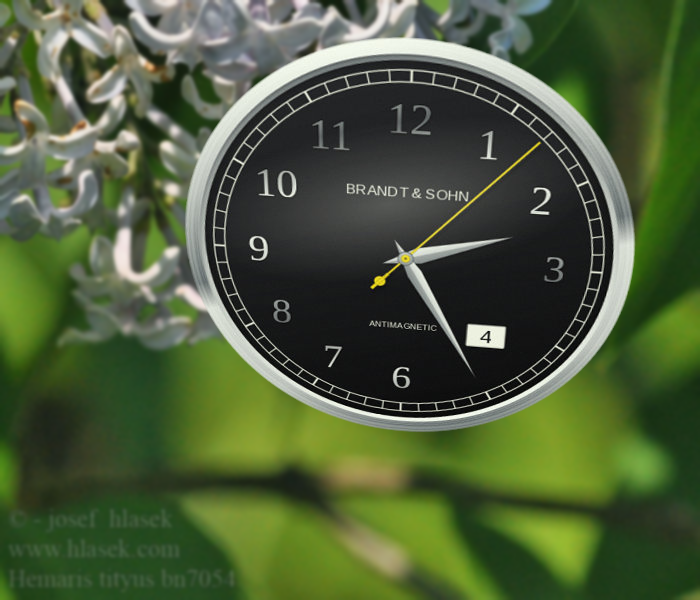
2:25:07
